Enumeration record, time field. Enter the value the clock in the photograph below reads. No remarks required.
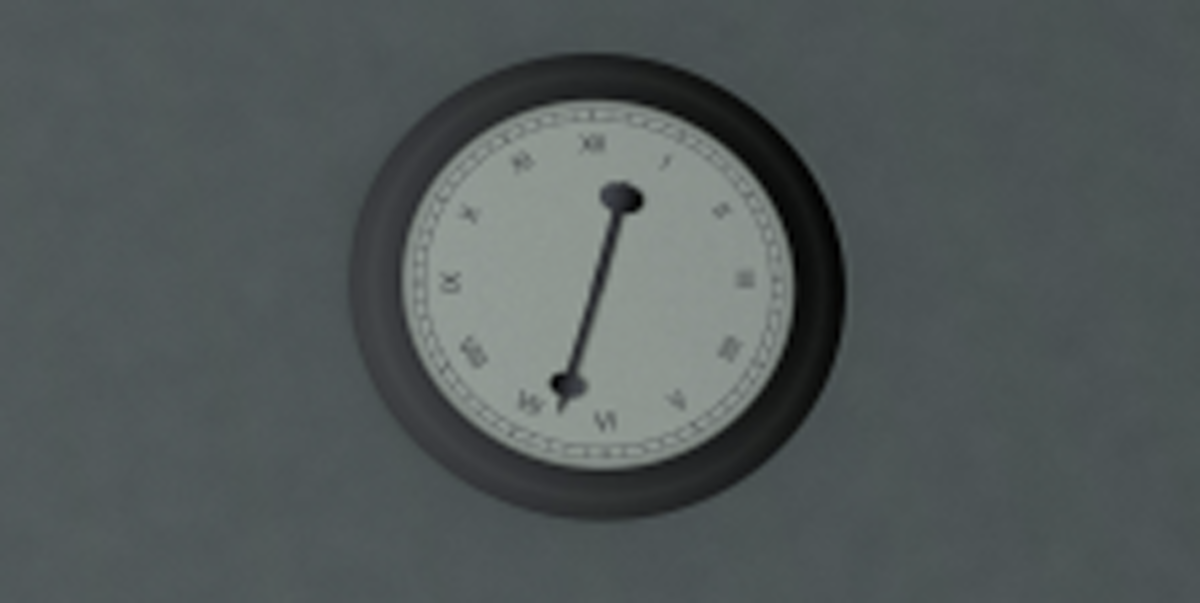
12:33
